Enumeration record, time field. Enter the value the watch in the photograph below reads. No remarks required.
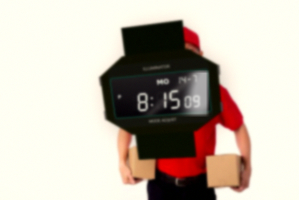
8:15:09
